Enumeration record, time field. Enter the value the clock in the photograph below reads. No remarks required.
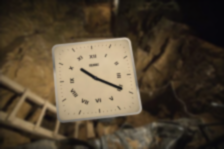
10:20
